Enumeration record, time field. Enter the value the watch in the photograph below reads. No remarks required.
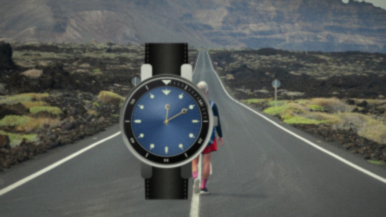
12:10
